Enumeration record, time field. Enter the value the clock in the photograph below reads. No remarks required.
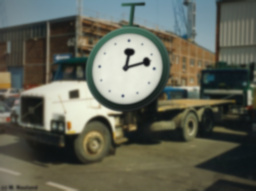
12:12
